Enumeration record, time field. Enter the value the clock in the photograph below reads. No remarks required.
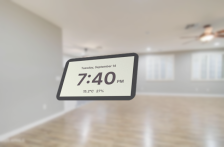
7:40
